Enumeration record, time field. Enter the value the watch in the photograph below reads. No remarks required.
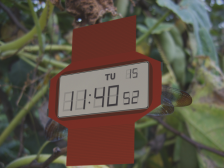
11:40:52
